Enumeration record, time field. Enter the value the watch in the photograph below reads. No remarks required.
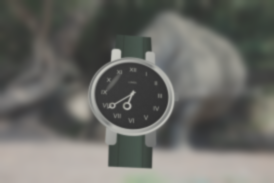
6:39
